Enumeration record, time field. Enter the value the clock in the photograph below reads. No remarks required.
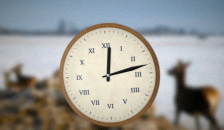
12:13
